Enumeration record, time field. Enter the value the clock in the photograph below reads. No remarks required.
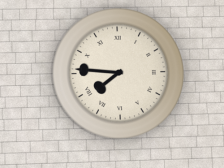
7:46
